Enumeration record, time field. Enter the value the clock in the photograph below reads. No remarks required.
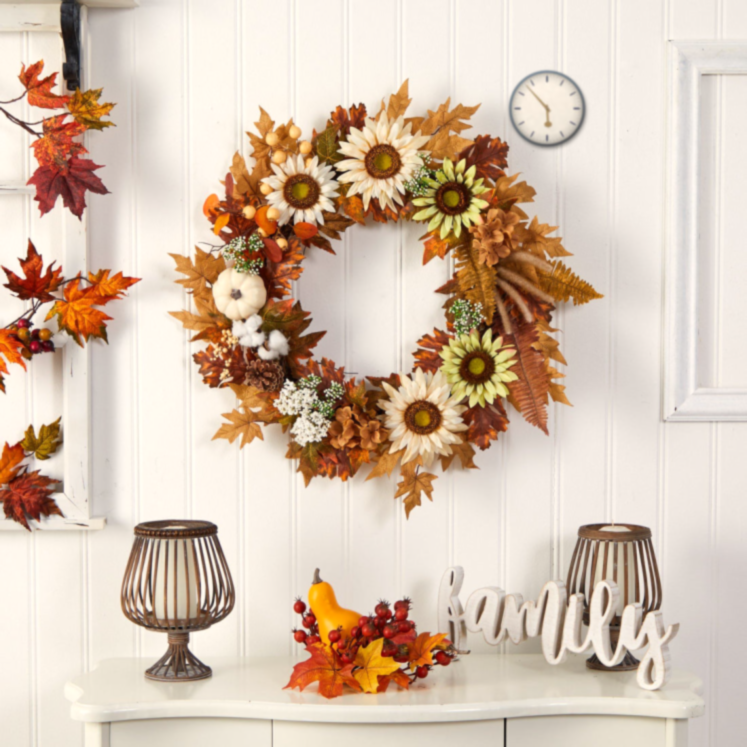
5:53
